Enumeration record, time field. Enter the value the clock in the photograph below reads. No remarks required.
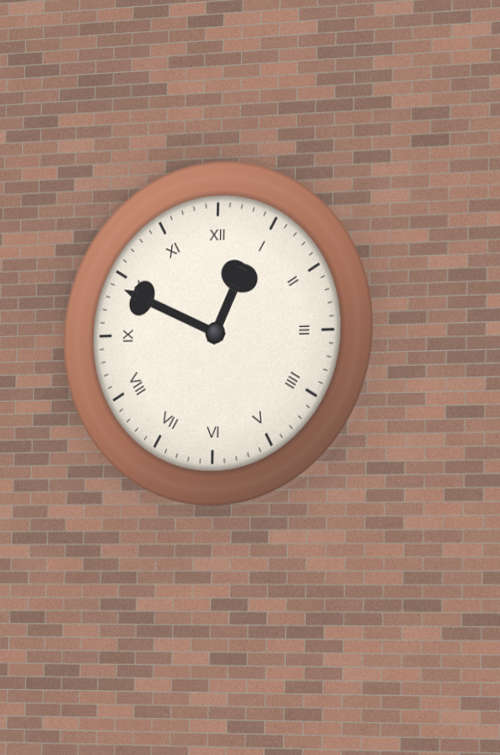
12:49
